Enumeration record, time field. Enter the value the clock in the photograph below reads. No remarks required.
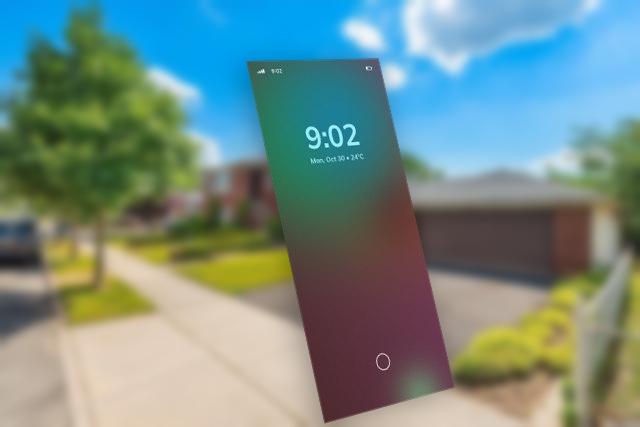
9:02
